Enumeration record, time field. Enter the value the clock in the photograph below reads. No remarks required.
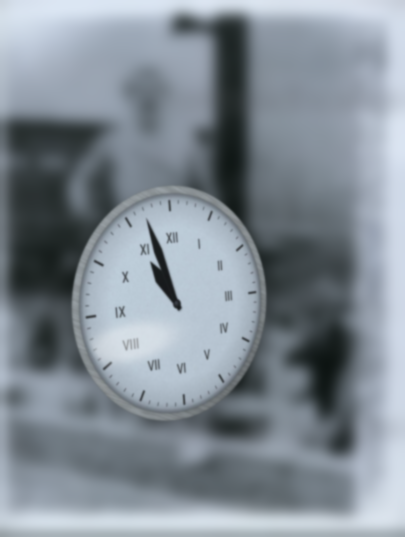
10:57
